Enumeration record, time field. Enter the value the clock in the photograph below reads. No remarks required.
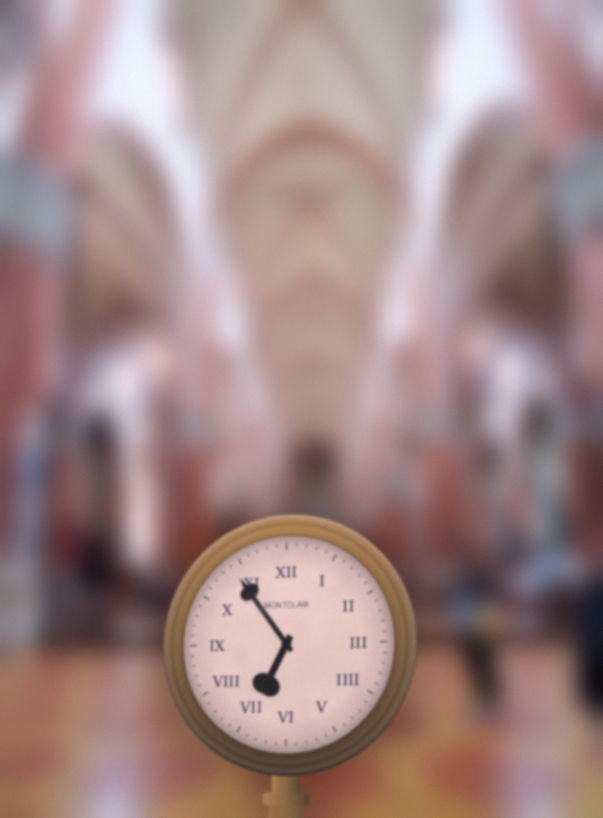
6:54
